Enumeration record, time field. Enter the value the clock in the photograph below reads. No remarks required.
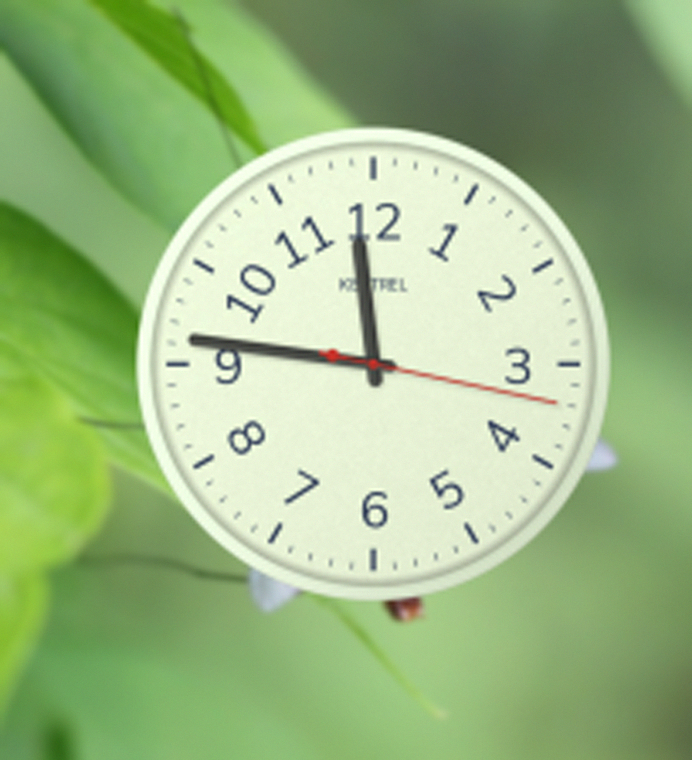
11:46:17
